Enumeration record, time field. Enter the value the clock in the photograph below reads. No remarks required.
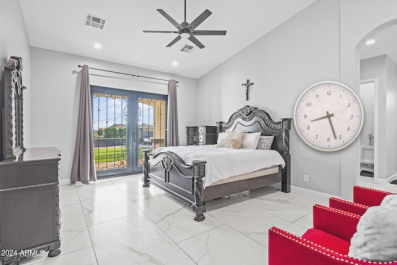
8:27
